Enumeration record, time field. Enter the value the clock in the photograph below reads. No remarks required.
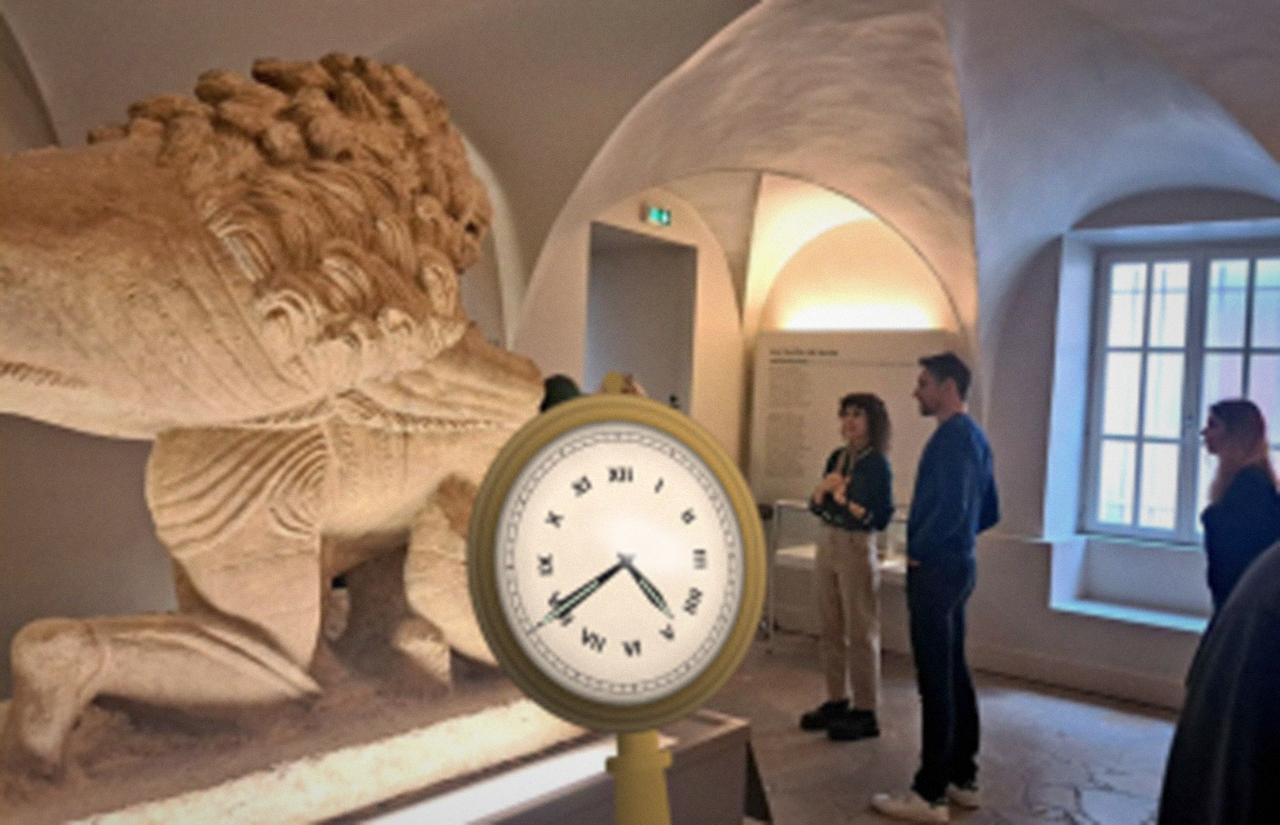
4:40
